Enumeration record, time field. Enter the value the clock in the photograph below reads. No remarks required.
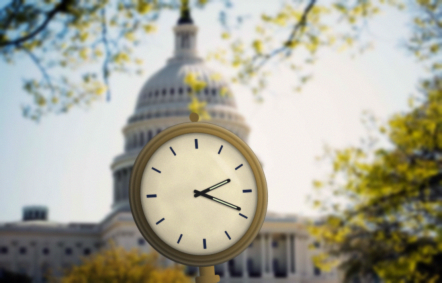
2:19
